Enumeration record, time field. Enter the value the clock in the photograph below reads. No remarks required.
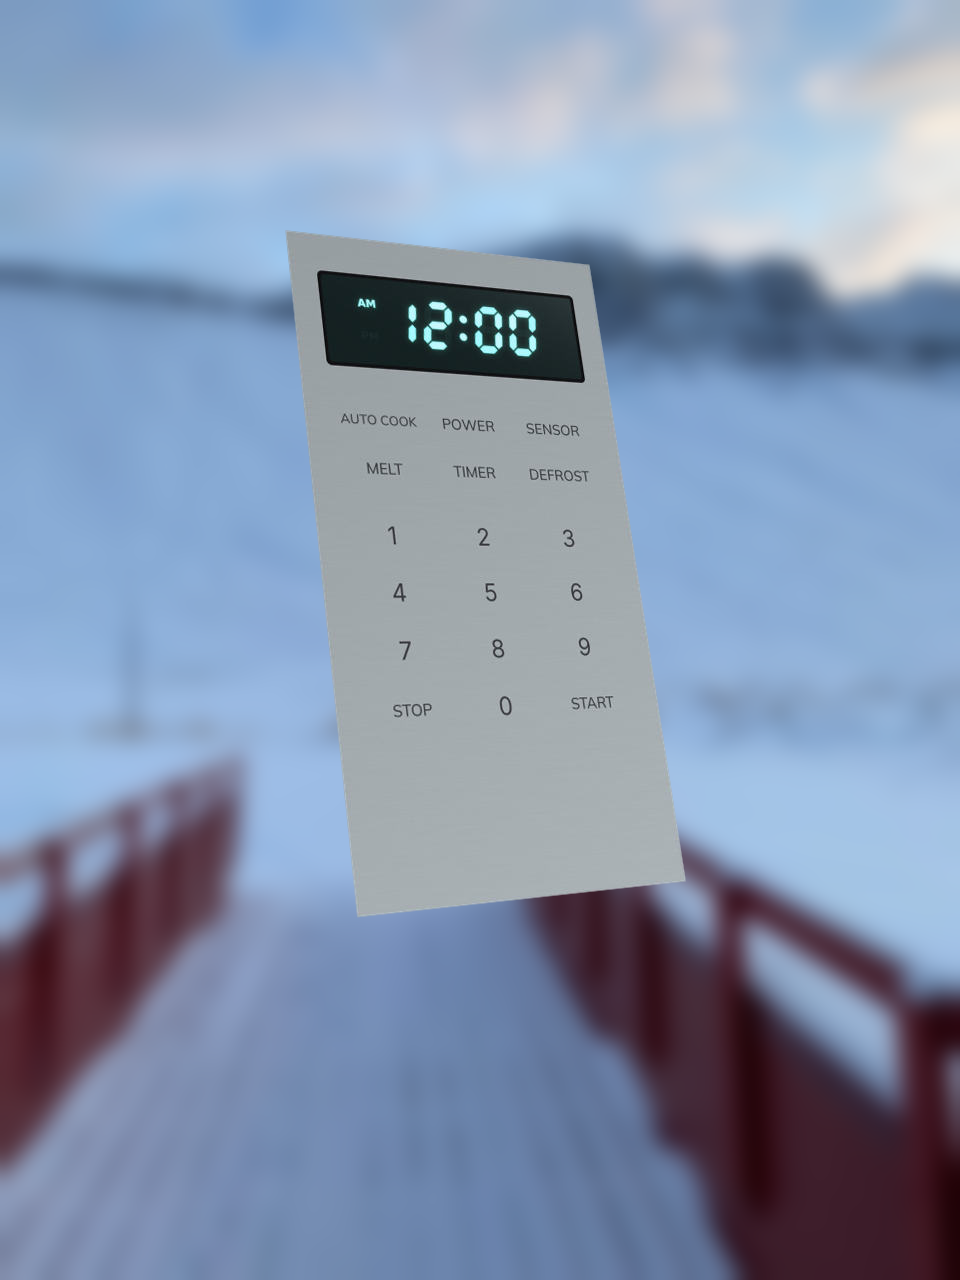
12:00
